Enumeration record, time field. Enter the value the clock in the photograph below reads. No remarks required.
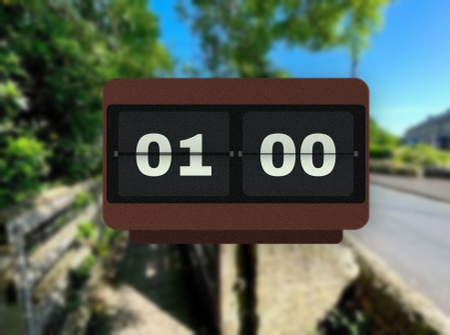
1:00
